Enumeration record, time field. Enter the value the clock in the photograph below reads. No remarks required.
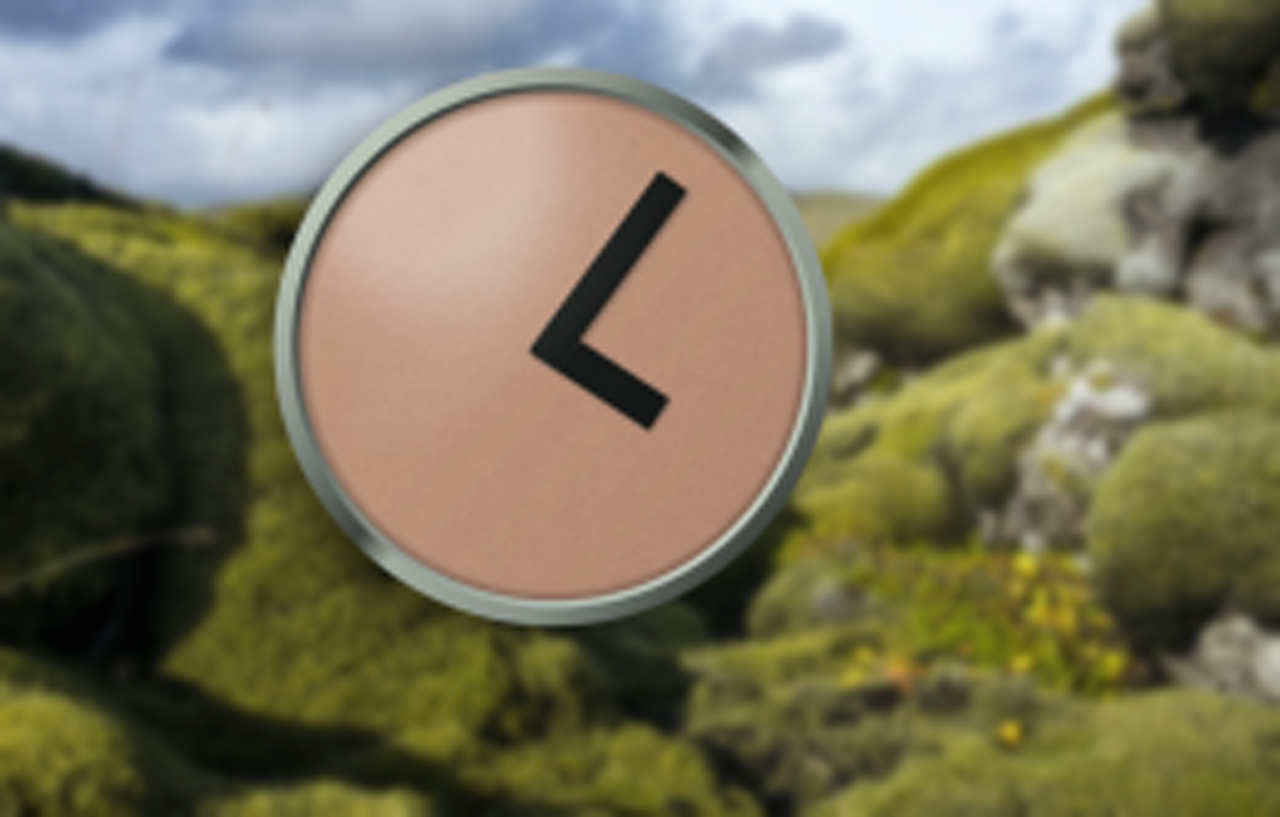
4:06
